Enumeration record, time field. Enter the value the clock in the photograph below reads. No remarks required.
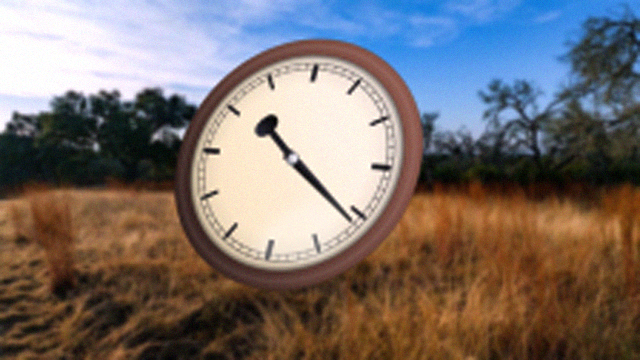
10:21
